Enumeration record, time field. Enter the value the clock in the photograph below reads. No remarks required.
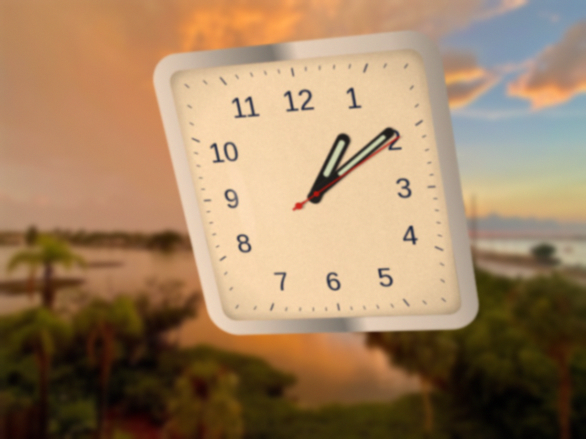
1:09:10
